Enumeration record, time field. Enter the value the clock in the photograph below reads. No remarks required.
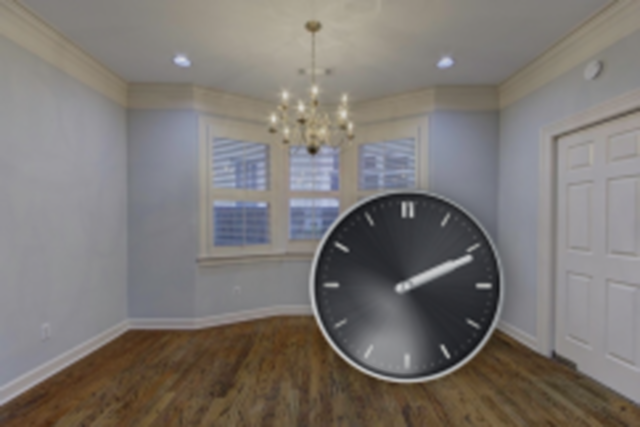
2:11
